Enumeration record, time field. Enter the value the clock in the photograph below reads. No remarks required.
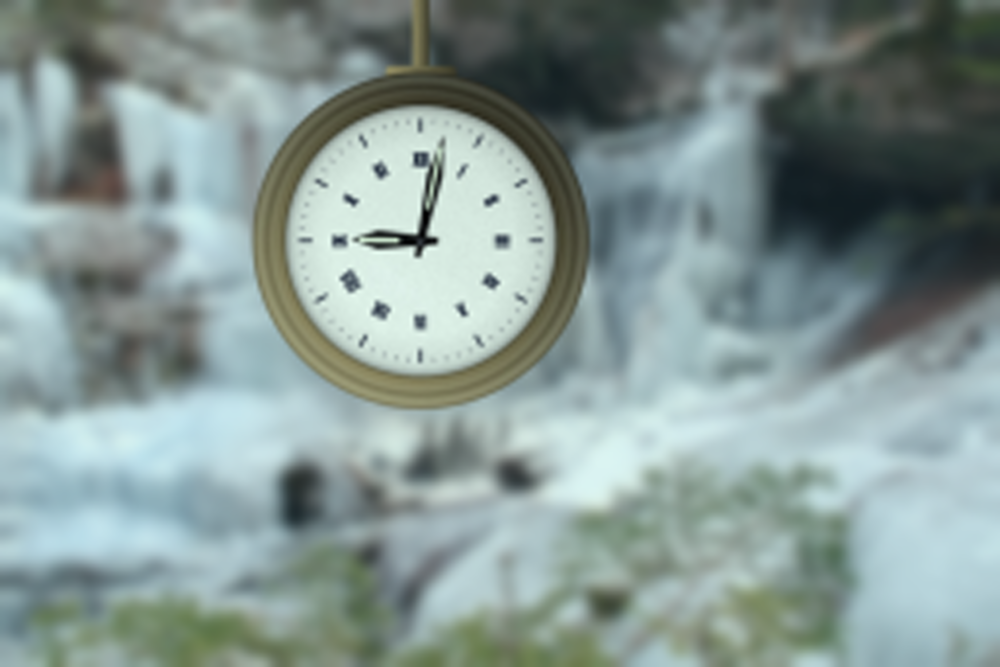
9:02
